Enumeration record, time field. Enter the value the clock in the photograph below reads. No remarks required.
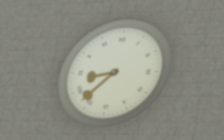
8:37
